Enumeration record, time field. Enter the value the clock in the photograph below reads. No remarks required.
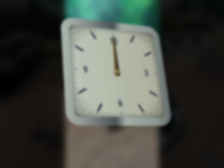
12:00
